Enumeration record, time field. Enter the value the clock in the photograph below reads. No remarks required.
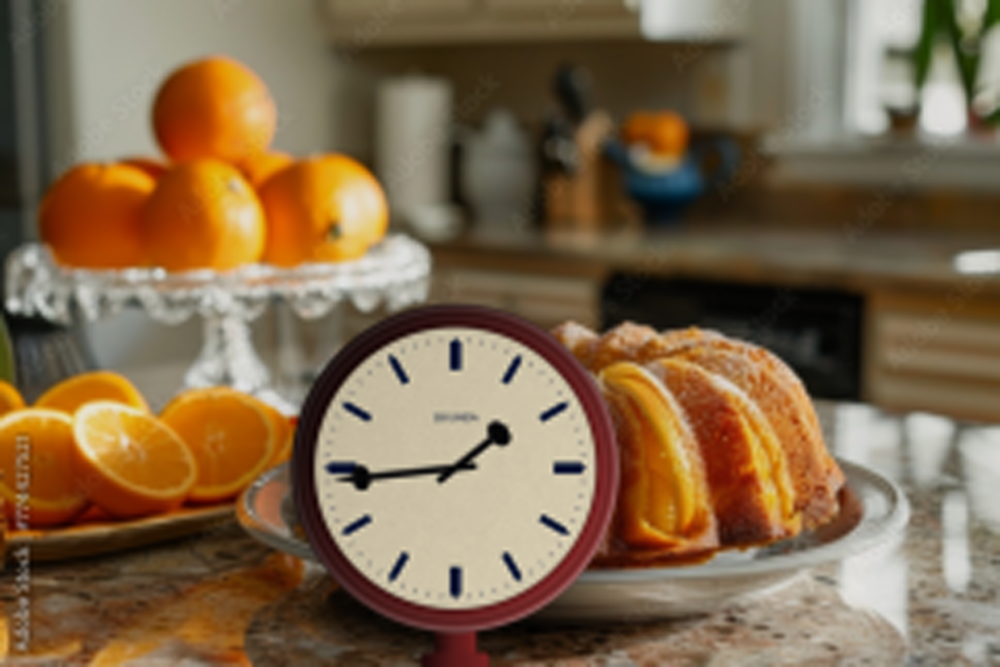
1:44
